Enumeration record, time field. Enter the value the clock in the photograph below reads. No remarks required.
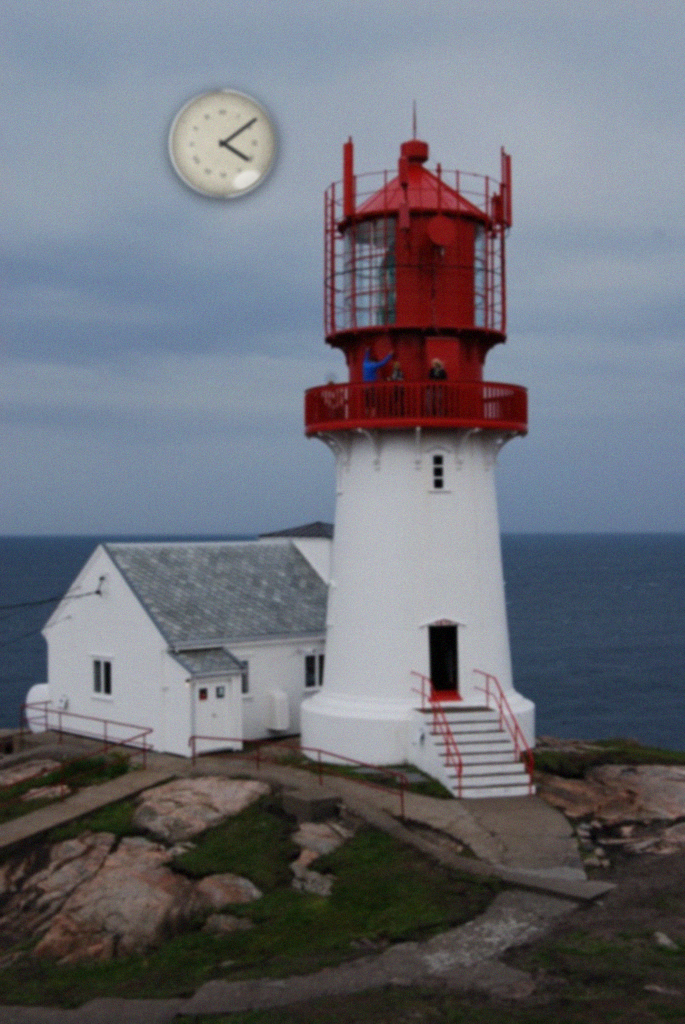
4:09
